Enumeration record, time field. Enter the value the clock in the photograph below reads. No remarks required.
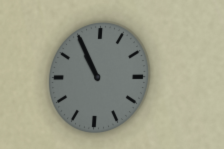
10:55
